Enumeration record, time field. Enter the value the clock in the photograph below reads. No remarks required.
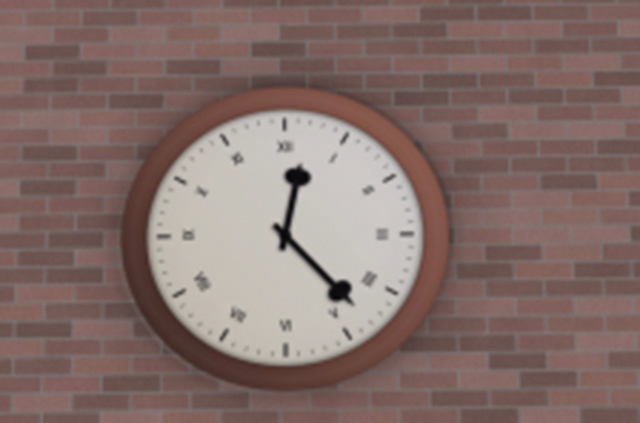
12:23
